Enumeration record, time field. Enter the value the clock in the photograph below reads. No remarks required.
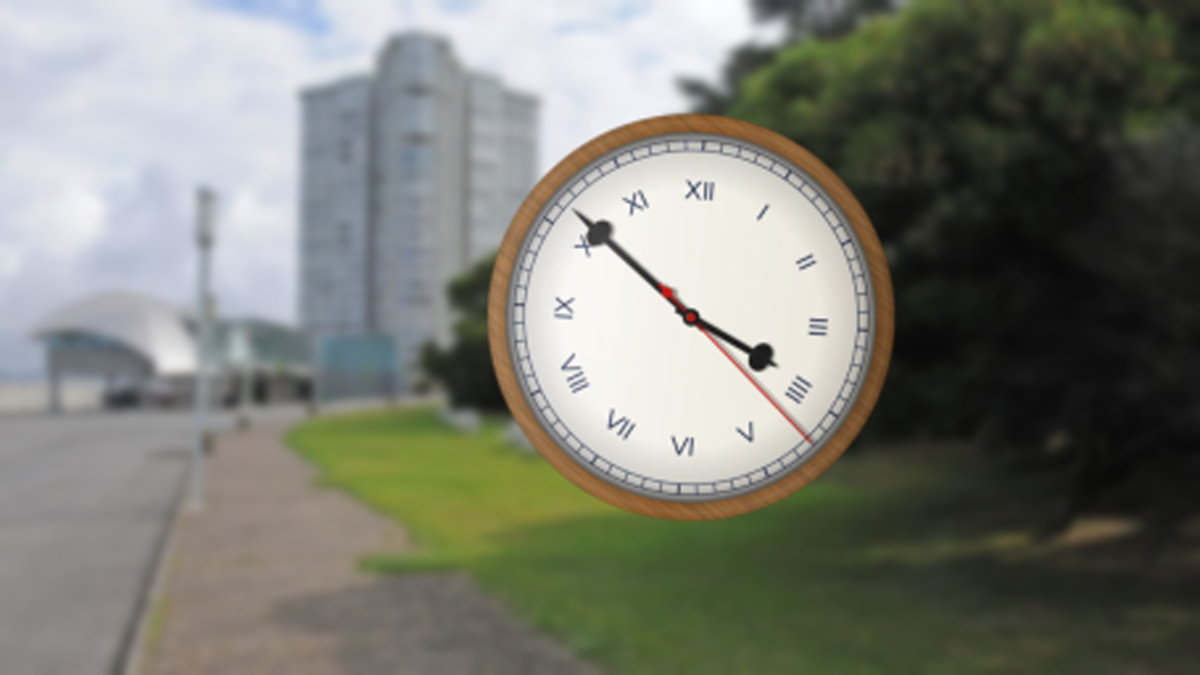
3:51:22
